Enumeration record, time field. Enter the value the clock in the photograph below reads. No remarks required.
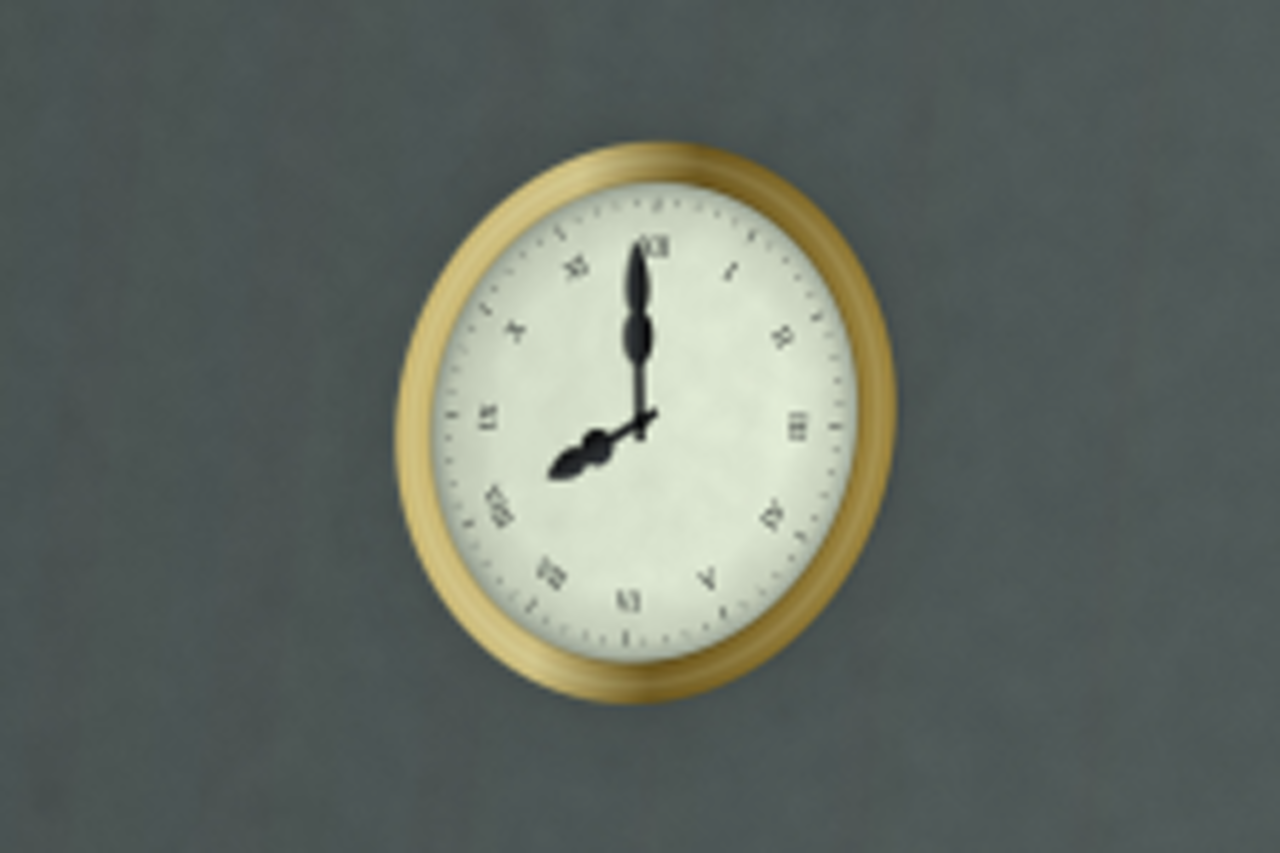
7:59
